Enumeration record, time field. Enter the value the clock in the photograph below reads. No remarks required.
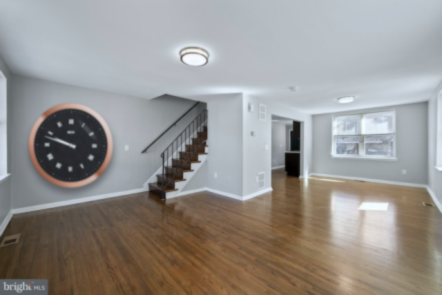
9:48
